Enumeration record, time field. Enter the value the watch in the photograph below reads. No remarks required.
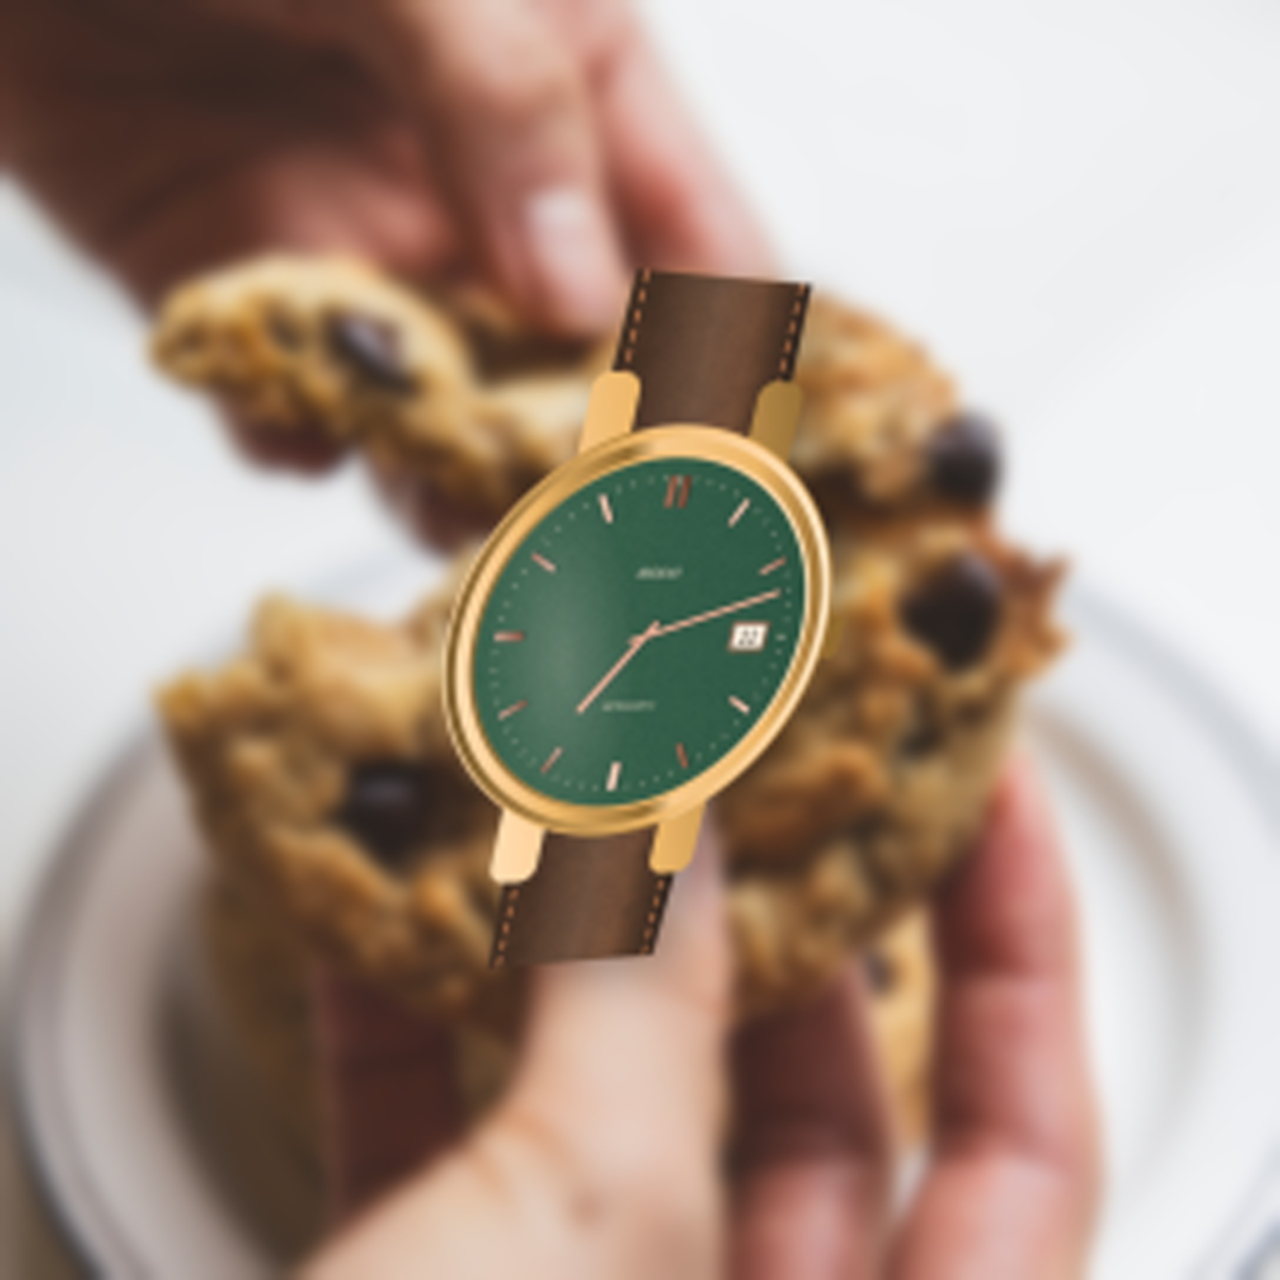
7:12
